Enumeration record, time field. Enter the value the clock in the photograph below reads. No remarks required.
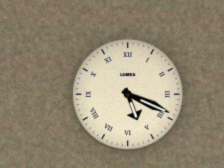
5:19
